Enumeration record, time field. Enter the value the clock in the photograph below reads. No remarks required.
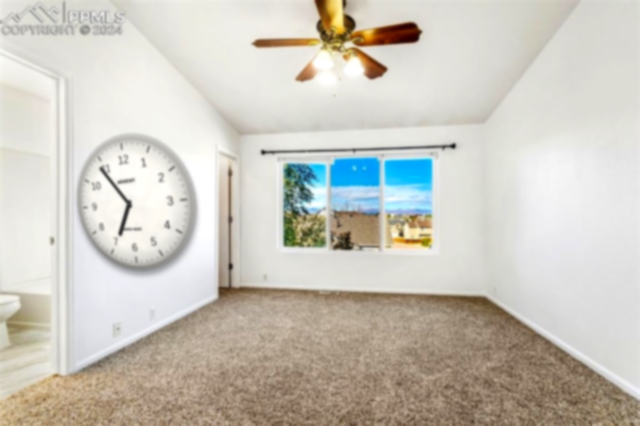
6:54
